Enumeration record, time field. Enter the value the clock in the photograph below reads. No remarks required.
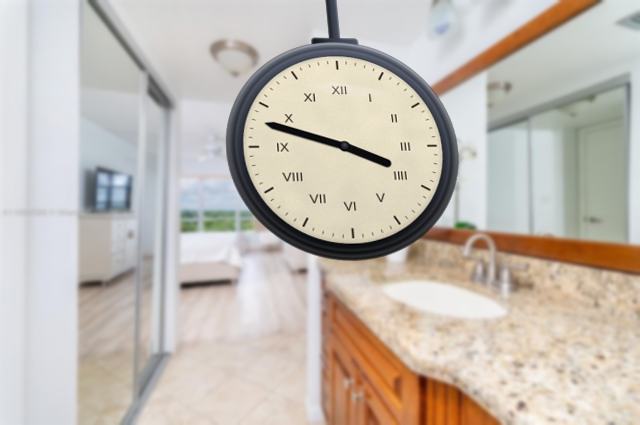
3:48
